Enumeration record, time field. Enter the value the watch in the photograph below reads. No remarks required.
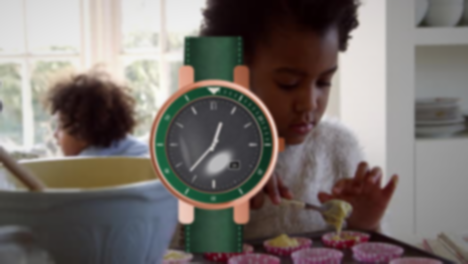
12:37
